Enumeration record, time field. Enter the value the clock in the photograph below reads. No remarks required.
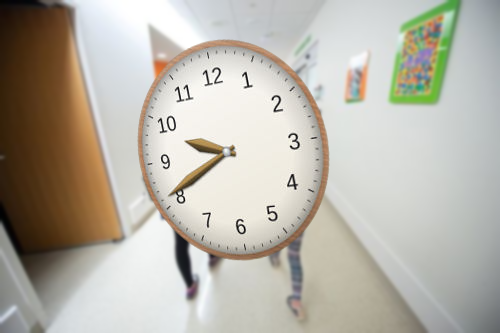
9:41
